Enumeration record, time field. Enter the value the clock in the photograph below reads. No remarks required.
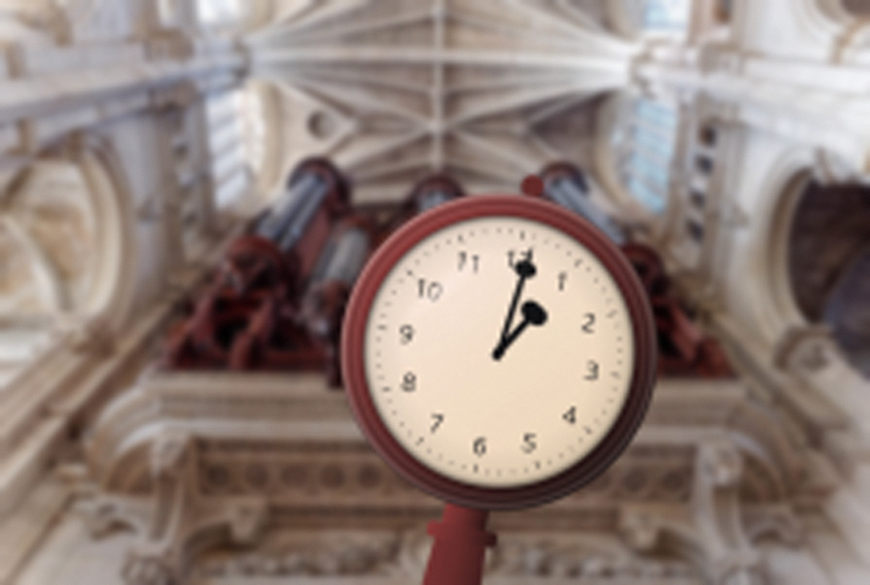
1:01
